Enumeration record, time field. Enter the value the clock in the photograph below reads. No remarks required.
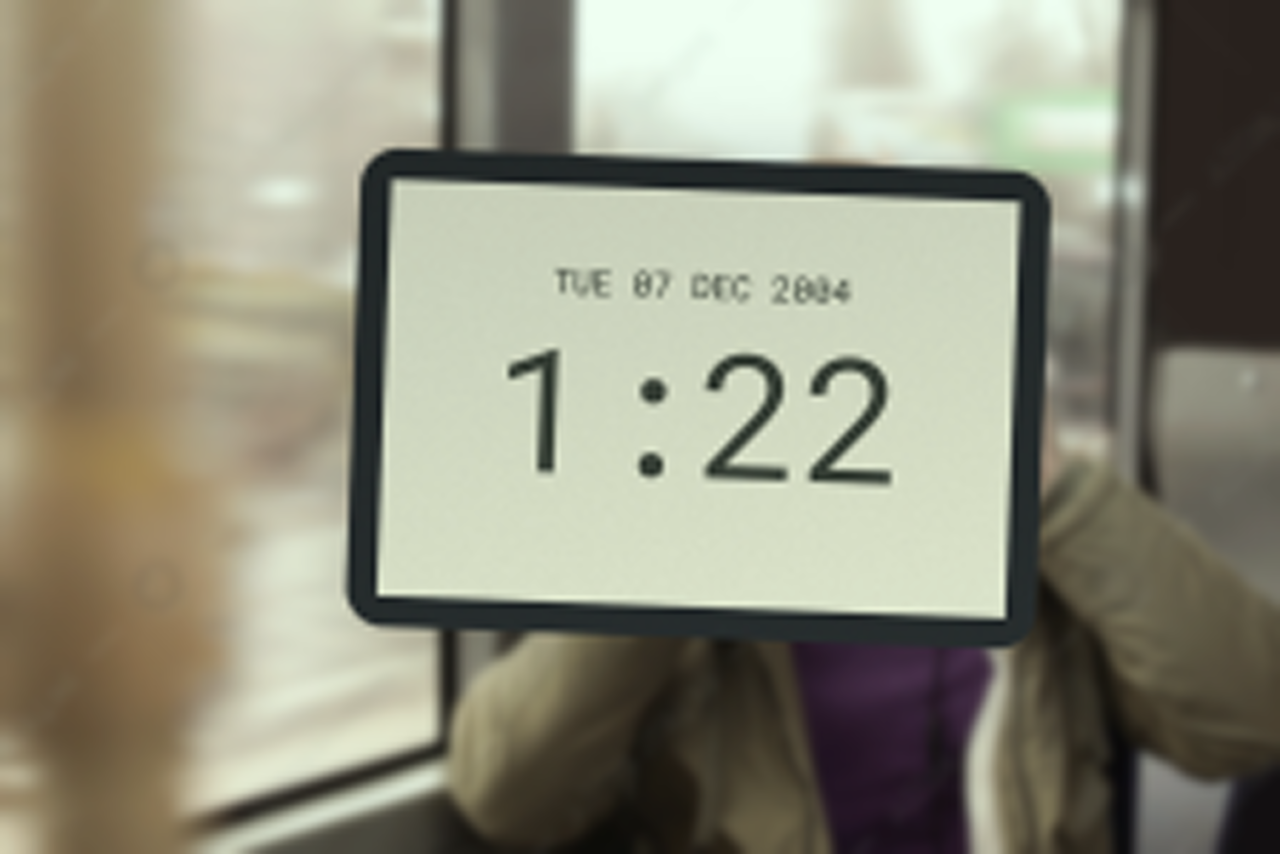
1:22
